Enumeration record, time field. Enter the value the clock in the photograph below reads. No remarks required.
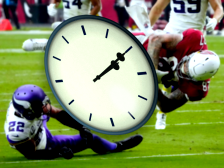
2:10
